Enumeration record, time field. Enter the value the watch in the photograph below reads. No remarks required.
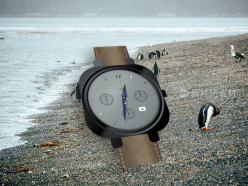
12:32
